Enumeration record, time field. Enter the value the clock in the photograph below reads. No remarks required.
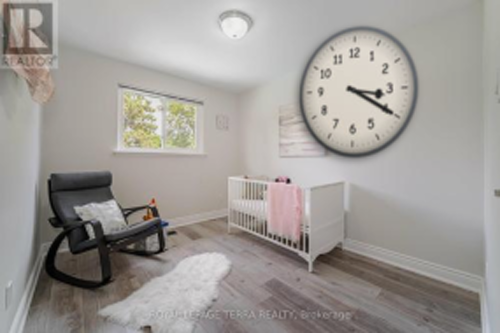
3:20
